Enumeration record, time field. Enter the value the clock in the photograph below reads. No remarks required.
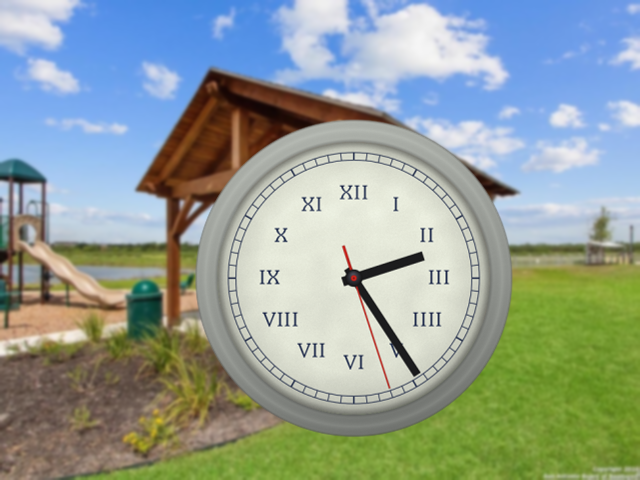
2:24:27
